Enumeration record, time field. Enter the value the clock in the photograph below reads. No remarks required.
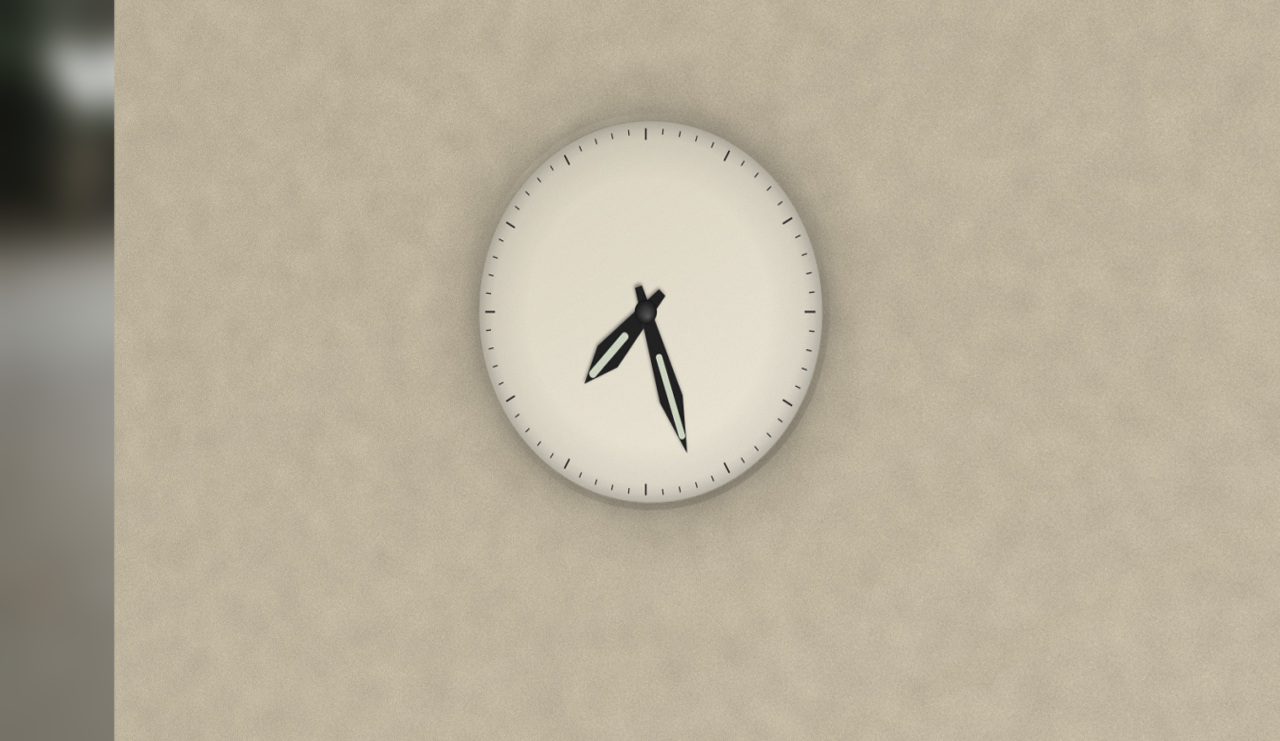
7:27
